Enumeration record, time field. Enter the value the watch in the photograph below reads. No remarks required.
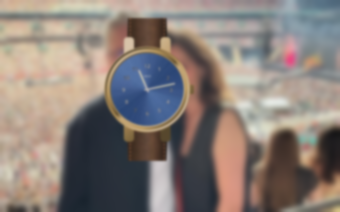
11:13
